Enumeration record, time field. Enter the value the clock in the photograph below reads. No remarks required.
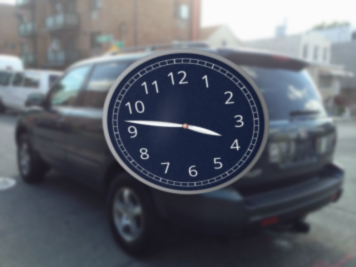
3:47
